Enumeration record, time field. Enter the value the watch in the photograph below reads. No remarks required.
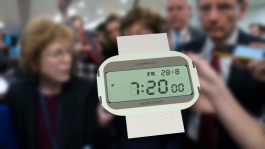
7:20:00
